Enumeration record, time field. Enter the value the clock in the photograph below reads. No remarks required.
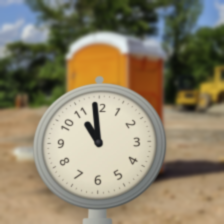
10:59
